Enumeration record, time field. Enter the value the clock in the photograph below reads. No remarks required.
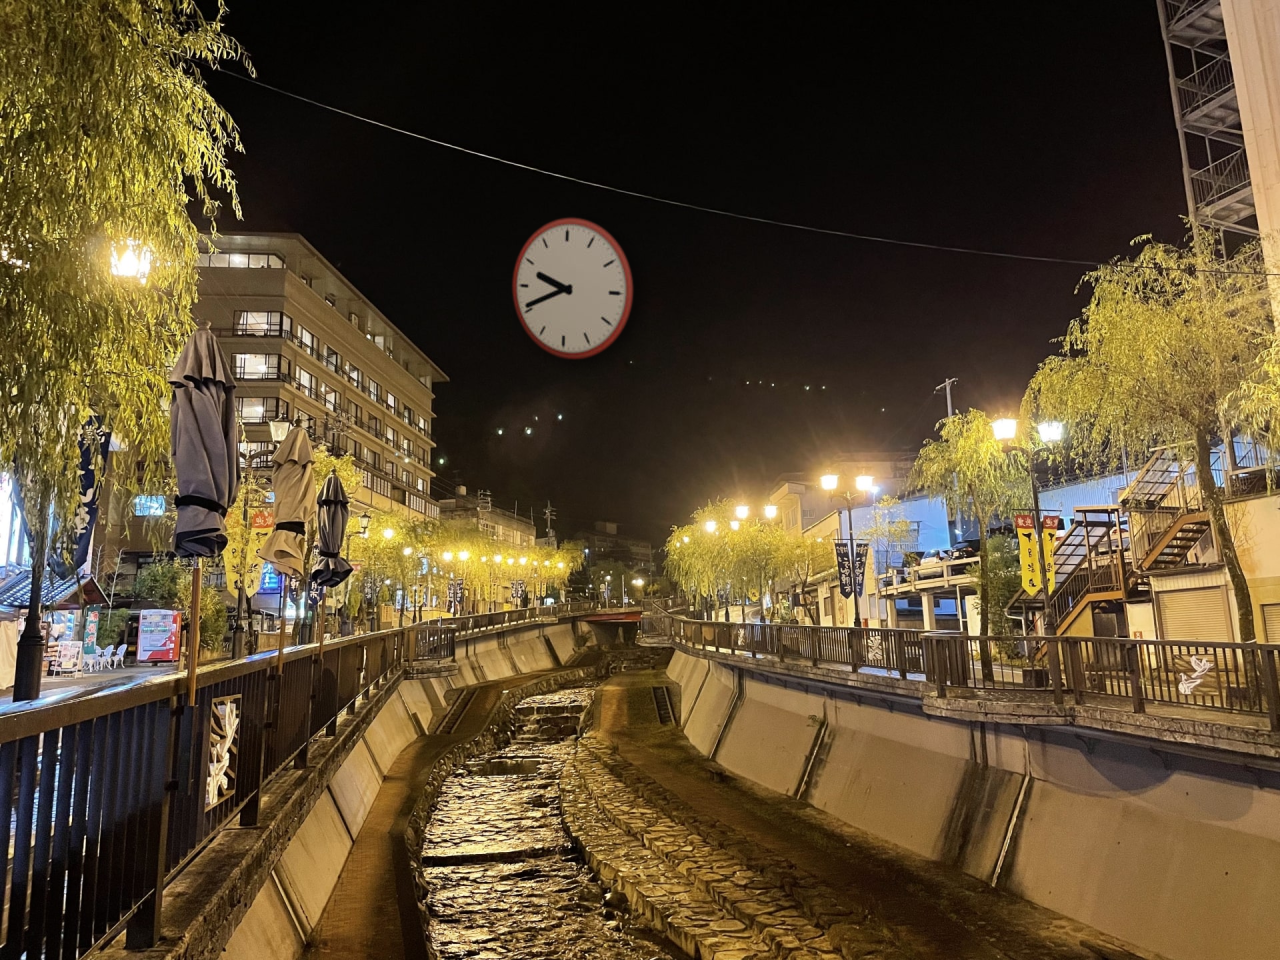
9:41
